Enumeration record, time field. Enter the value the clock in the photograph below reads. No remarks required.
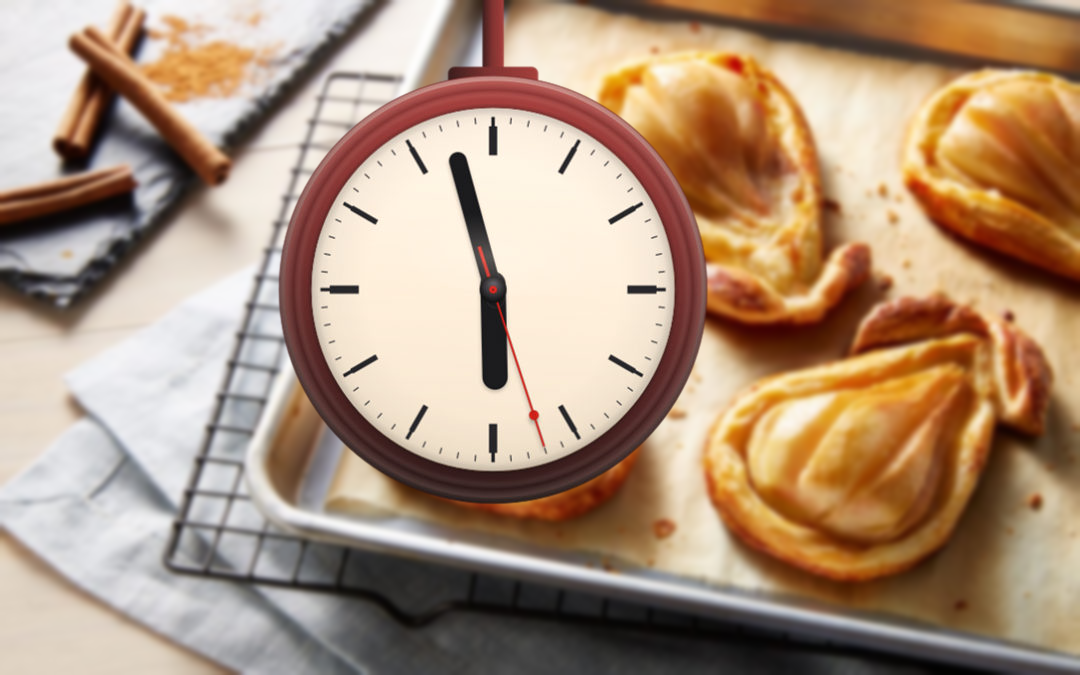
5:57:27
